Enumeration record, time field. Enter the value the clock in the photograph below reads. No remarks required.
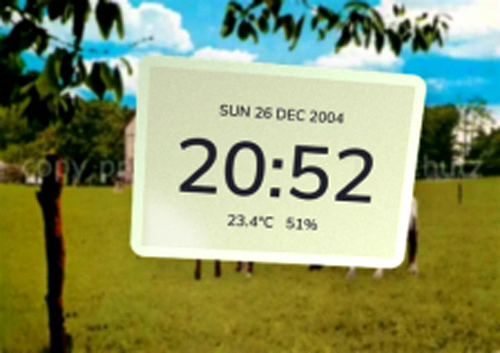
20:52
